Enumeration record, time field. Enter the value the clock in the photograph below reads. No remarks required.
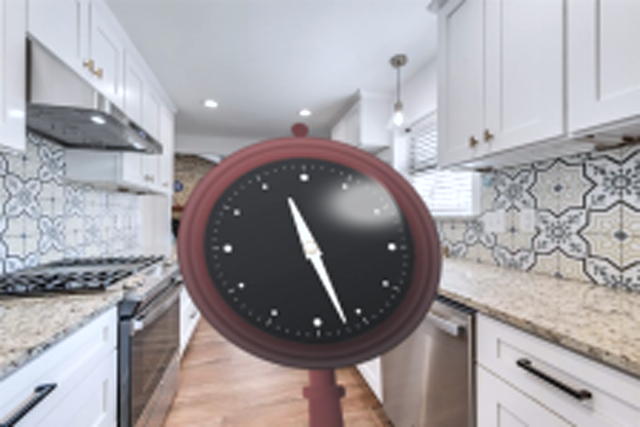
11:27
